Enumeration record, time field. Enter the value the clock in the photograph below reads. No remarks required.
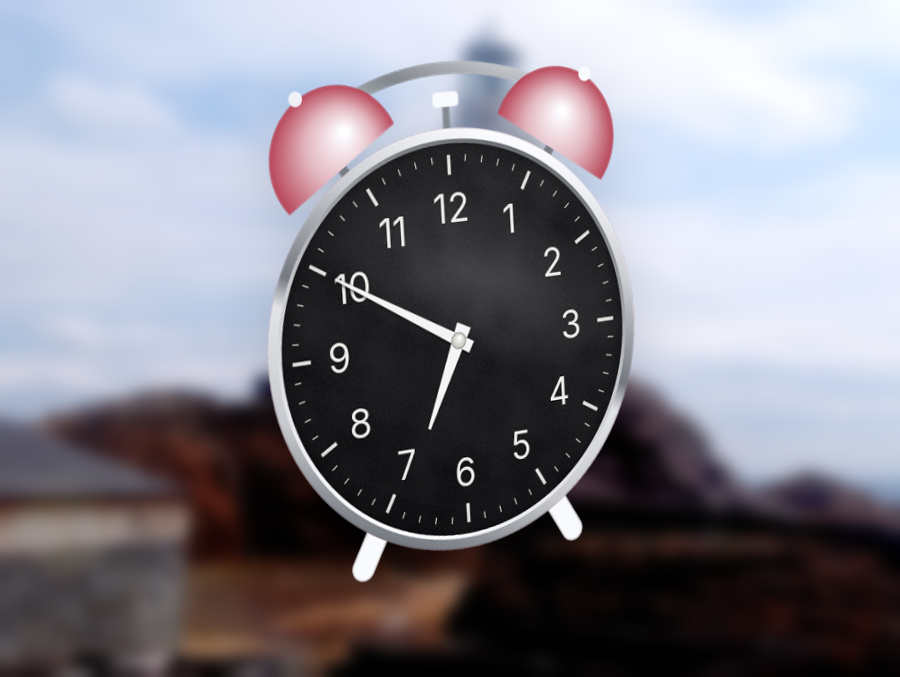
6:50
